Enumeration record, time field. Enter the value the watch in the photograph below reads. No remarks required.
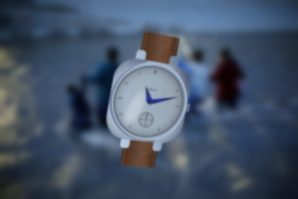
11:12
